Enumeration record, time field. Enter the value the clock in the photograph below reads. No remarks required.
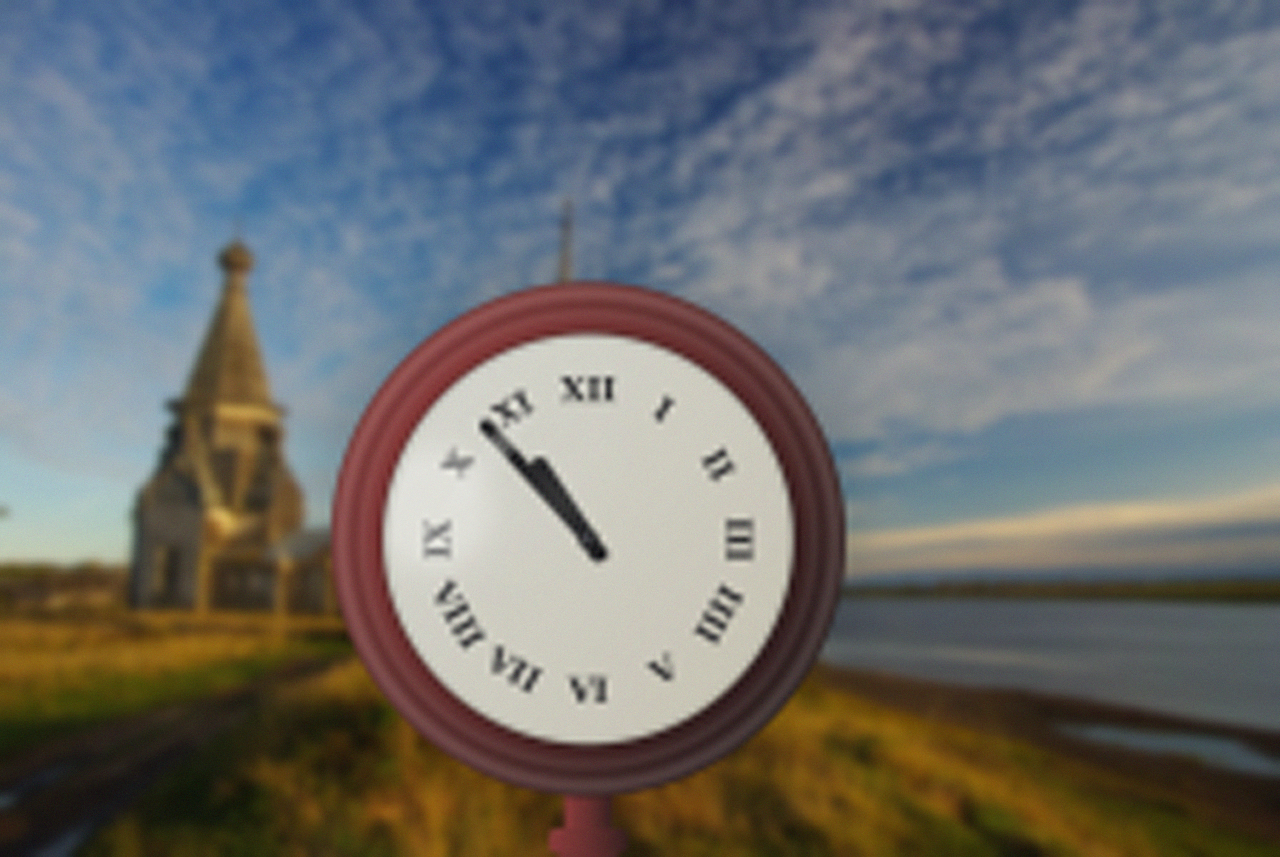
10:53
